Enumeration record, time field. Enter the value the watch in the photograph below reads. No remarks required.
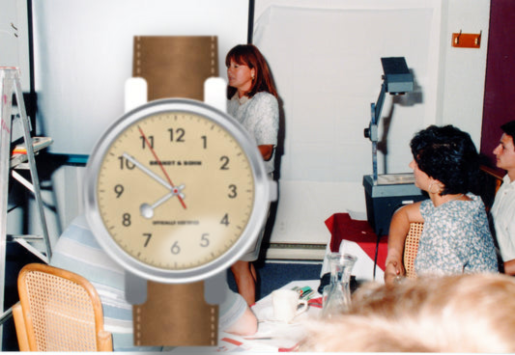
7:50:55
